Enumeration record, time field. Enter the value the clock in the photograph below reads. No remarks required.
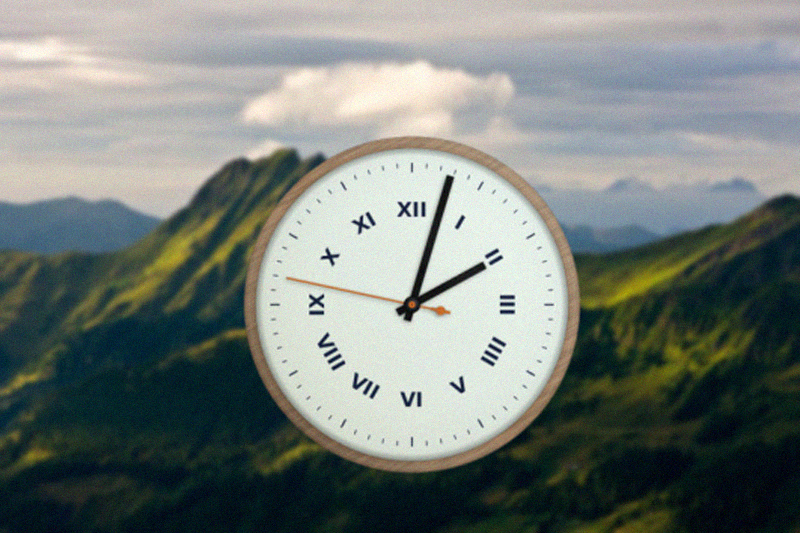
2:02:47
